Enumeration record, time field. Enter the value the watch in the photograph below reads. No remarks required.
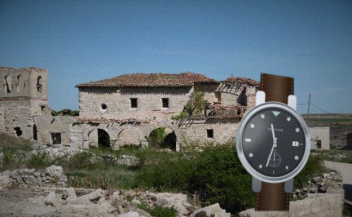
11:33
